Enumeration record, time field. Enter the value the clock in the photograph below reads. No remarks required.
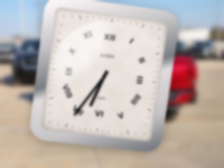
6:35
